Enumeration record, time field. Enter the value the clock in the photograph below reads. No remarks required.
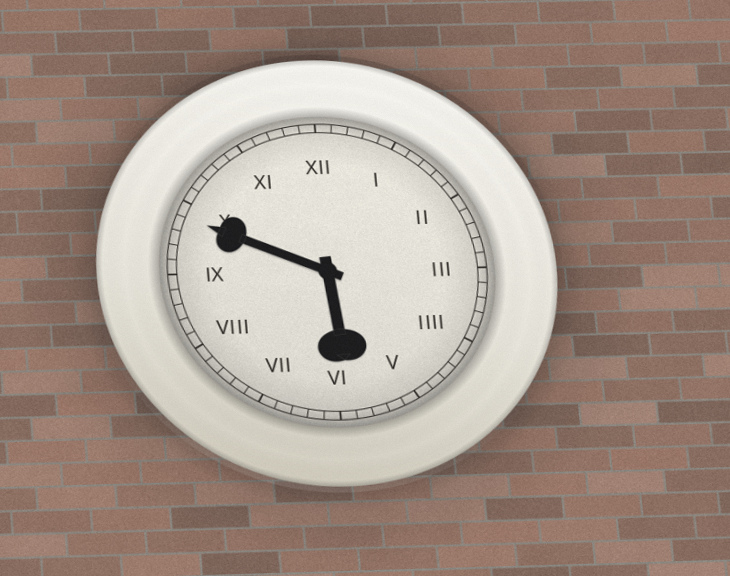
5:49
